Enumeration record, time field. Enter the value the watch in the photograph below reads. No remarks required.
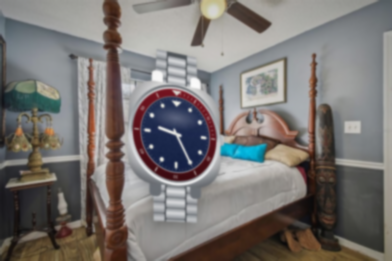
9:25
